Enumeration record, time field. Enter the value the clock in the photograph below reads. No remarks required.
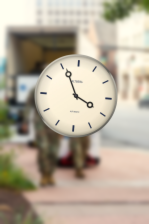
3:56
